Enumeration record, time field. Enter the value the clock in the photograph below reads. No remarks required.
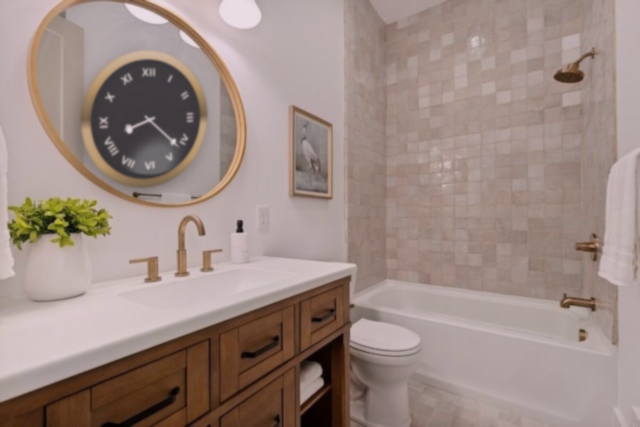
8:22
